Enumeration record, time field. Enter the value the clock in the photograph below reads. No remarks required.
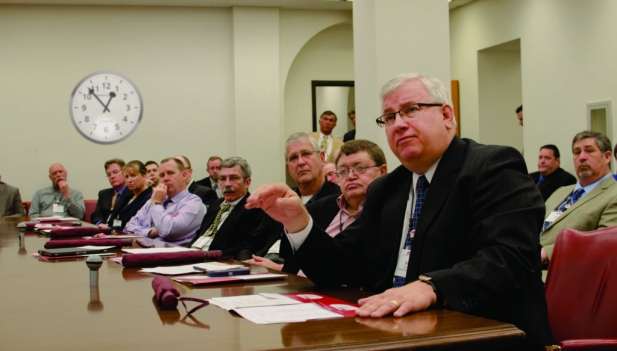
12:53
